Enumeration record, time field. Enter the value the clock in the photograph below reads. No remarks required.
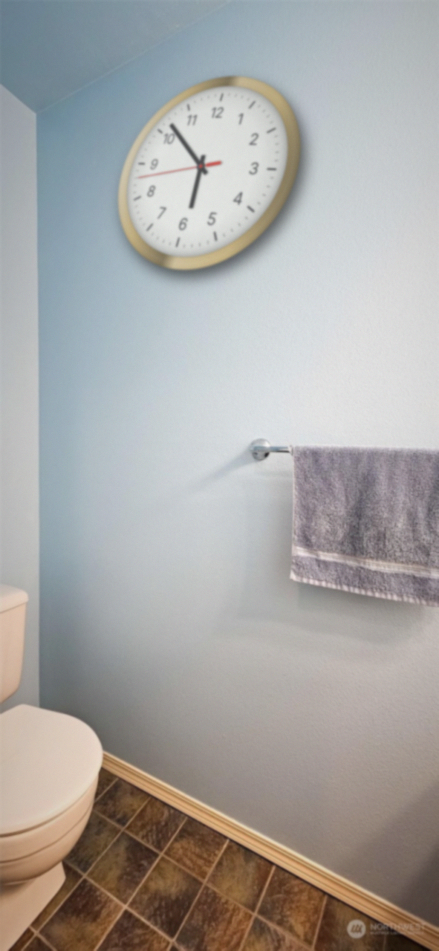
5:51:43
